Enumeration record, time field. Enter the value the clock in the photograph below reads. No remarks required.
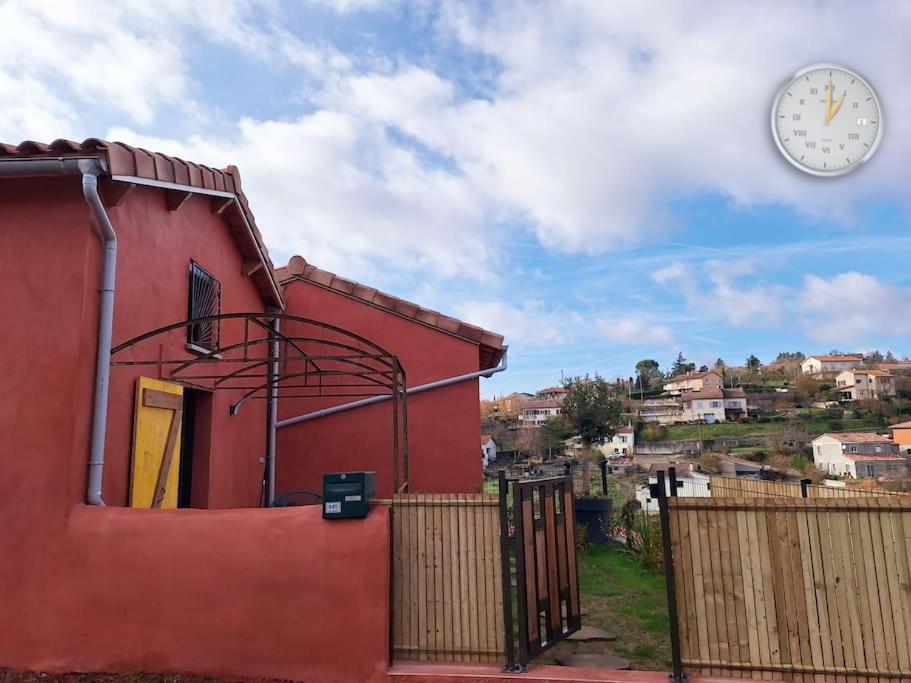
1:00
